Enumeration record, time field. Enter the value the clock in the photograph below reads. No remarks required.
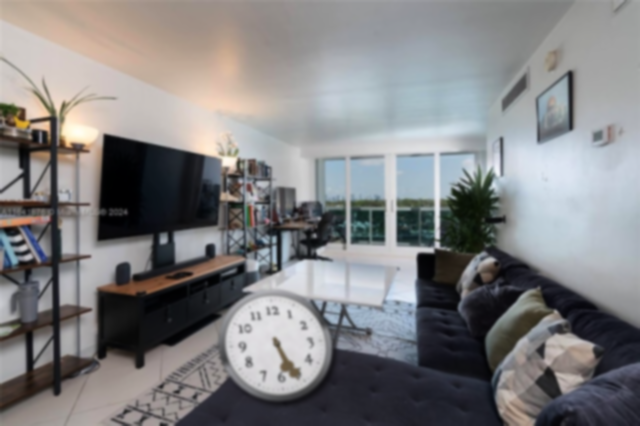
5:26
